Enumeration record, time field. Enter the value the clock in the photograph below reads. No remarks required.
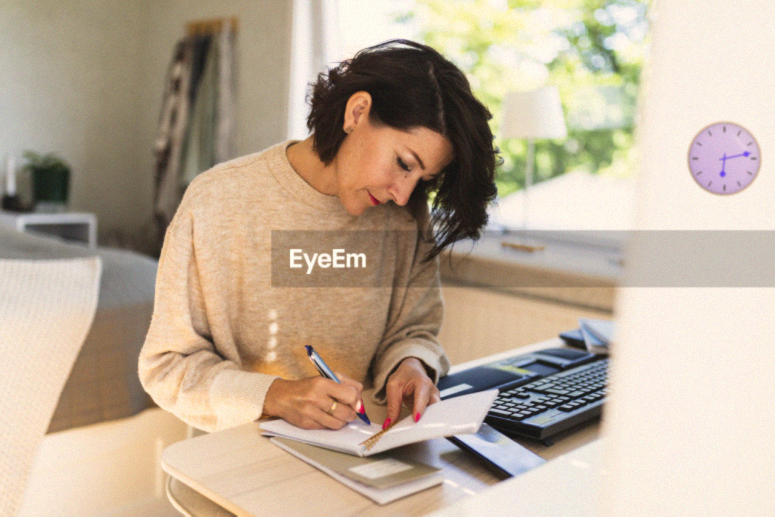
6:13
